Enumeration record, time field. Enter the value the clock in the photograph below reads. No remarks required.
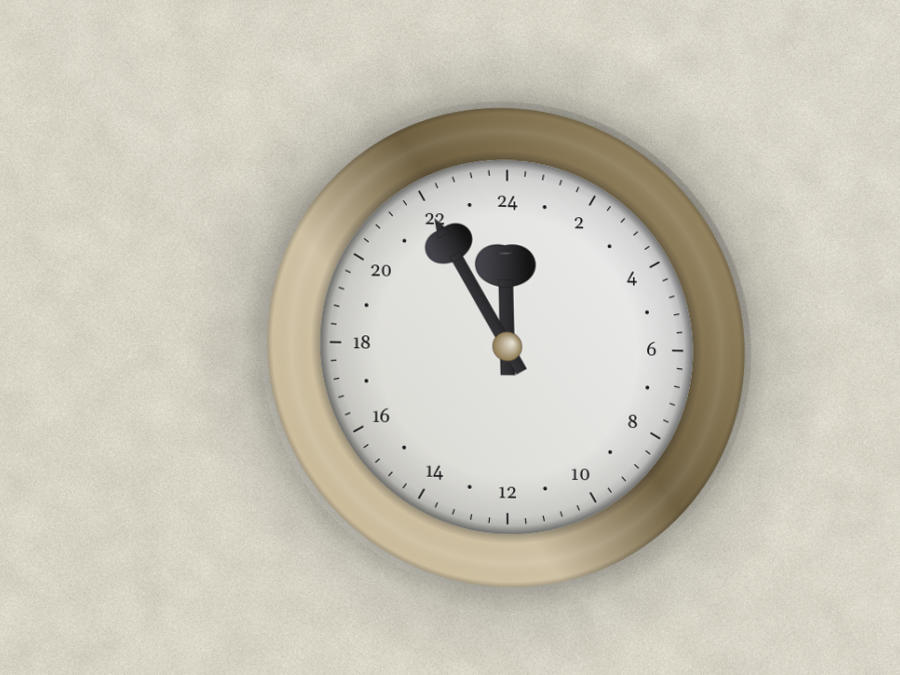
23:55
